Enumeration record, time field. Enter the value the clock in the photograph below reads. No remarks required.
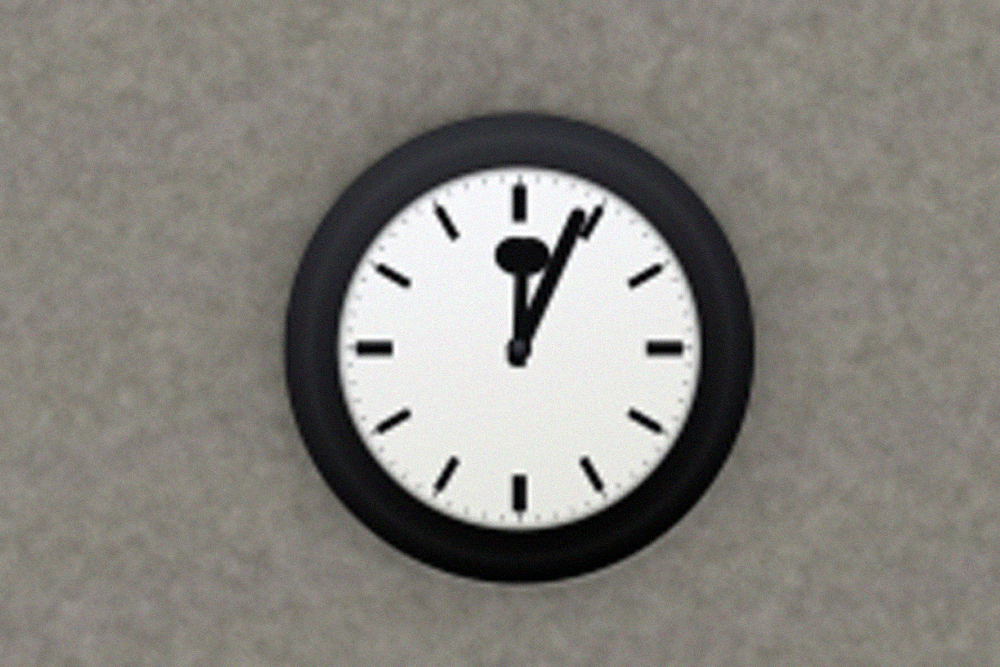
12:04
